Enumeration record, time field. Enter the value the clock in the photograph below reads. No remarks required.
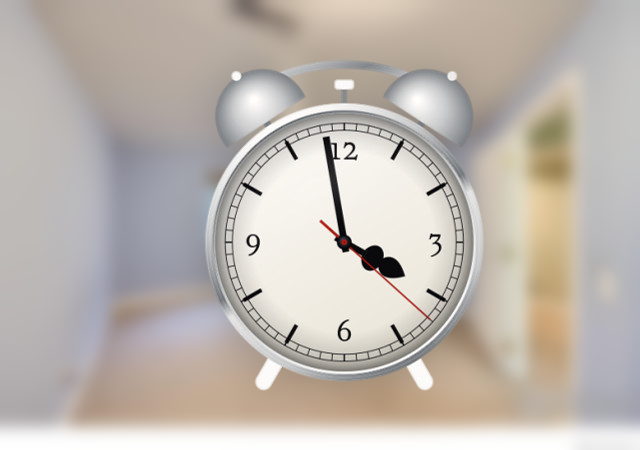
3:58:22
